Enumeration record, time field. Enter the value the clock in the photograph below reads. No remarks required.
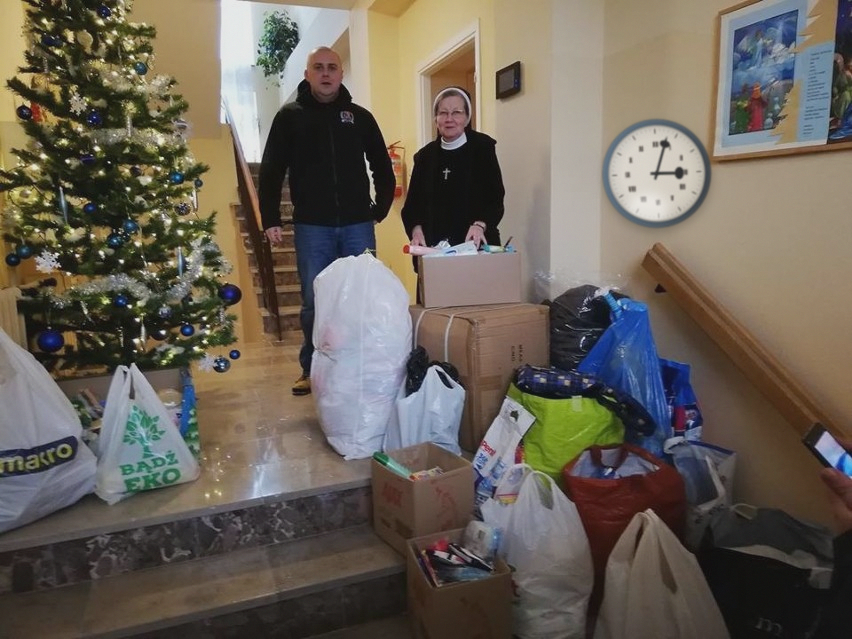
3:03
